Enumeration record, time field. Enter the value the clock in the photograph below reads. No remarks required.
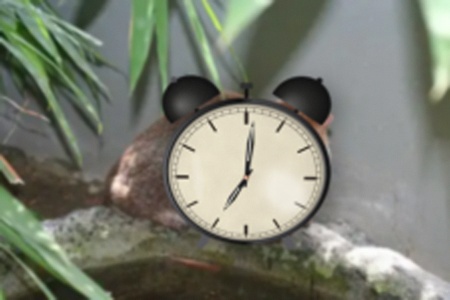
7:01
